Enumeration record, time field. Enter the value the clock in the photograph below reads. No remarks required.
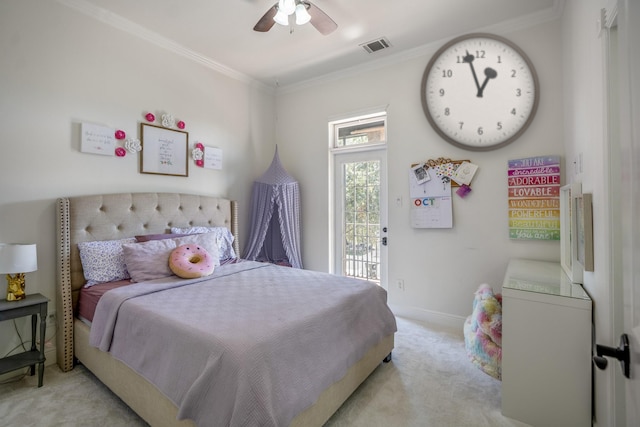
12:57
